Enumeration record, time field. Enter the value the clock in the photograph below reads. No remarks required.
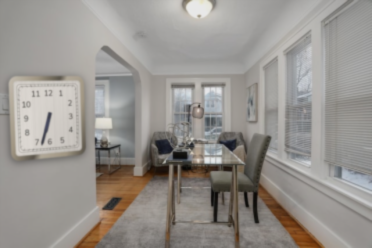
6:33
